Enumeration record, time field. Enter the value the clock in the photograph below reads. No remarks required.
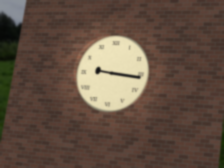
9:16
